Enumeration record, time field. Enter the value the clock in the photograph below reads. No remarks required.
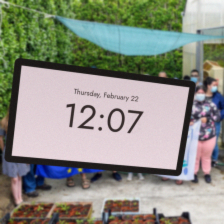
12:07
